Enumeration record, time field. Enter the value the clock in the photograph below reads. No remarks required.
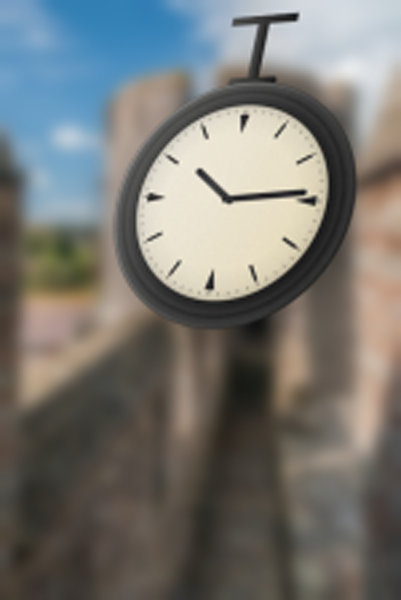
10:14
